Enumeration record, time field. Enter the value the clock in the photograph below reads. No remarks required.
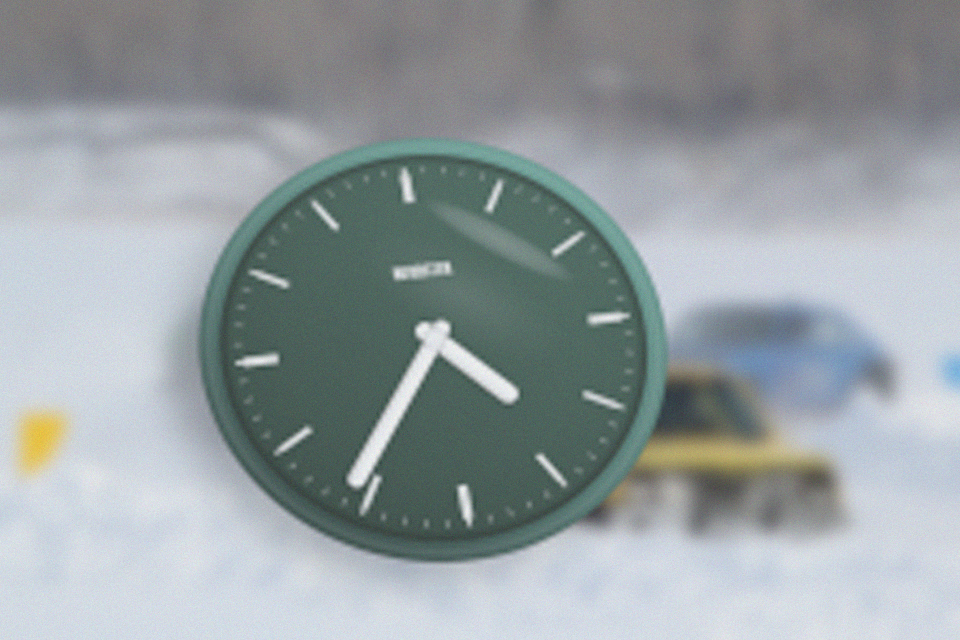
4:36
